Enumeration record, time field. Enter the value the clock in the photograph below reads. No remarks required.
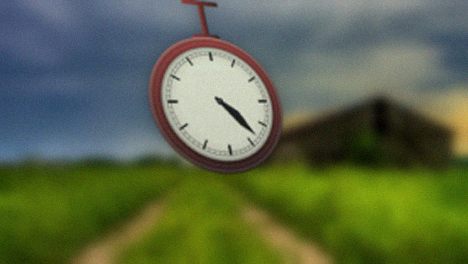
4:23
